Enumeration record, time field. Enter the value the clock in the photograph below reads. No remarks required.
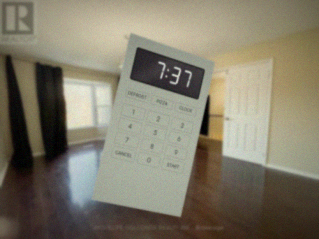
7:37
